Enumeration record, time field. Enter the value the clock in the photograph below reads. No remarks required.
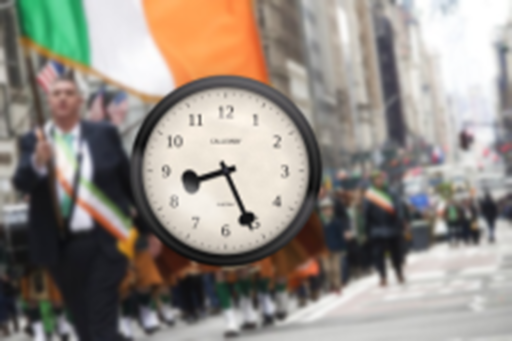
8:26
